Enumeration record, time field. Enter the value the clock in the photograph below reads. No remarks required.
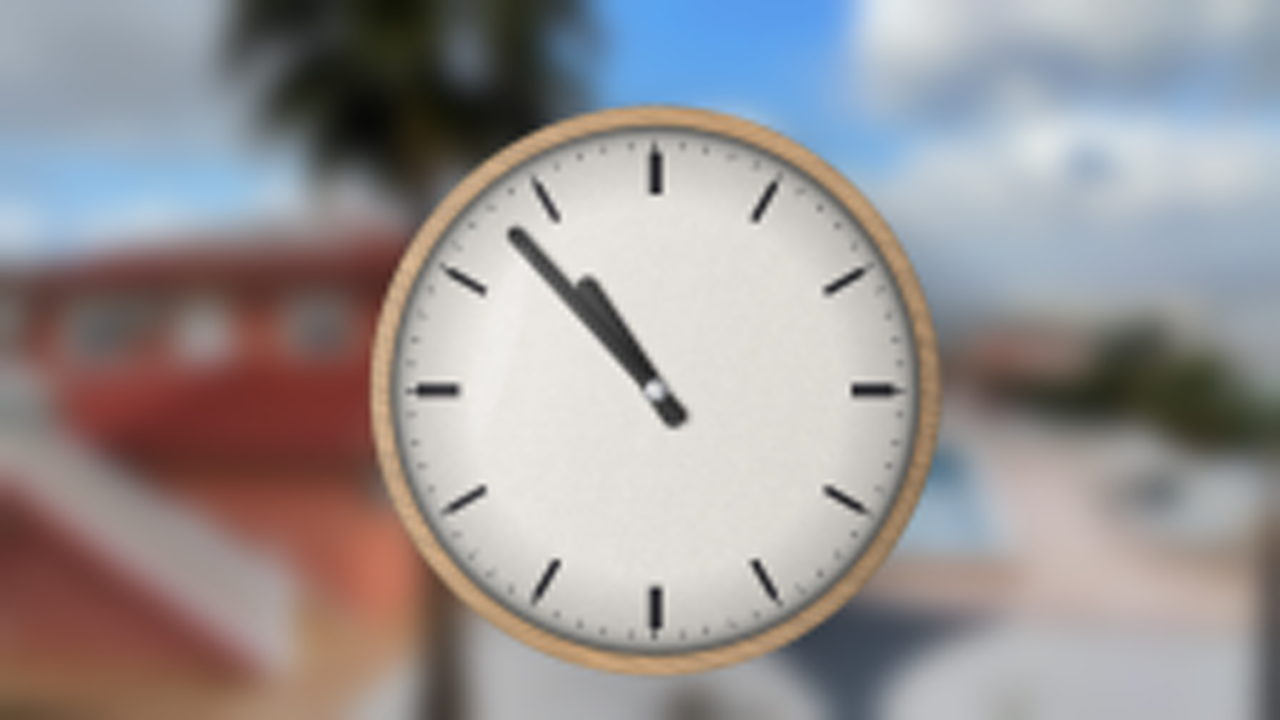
10:53
